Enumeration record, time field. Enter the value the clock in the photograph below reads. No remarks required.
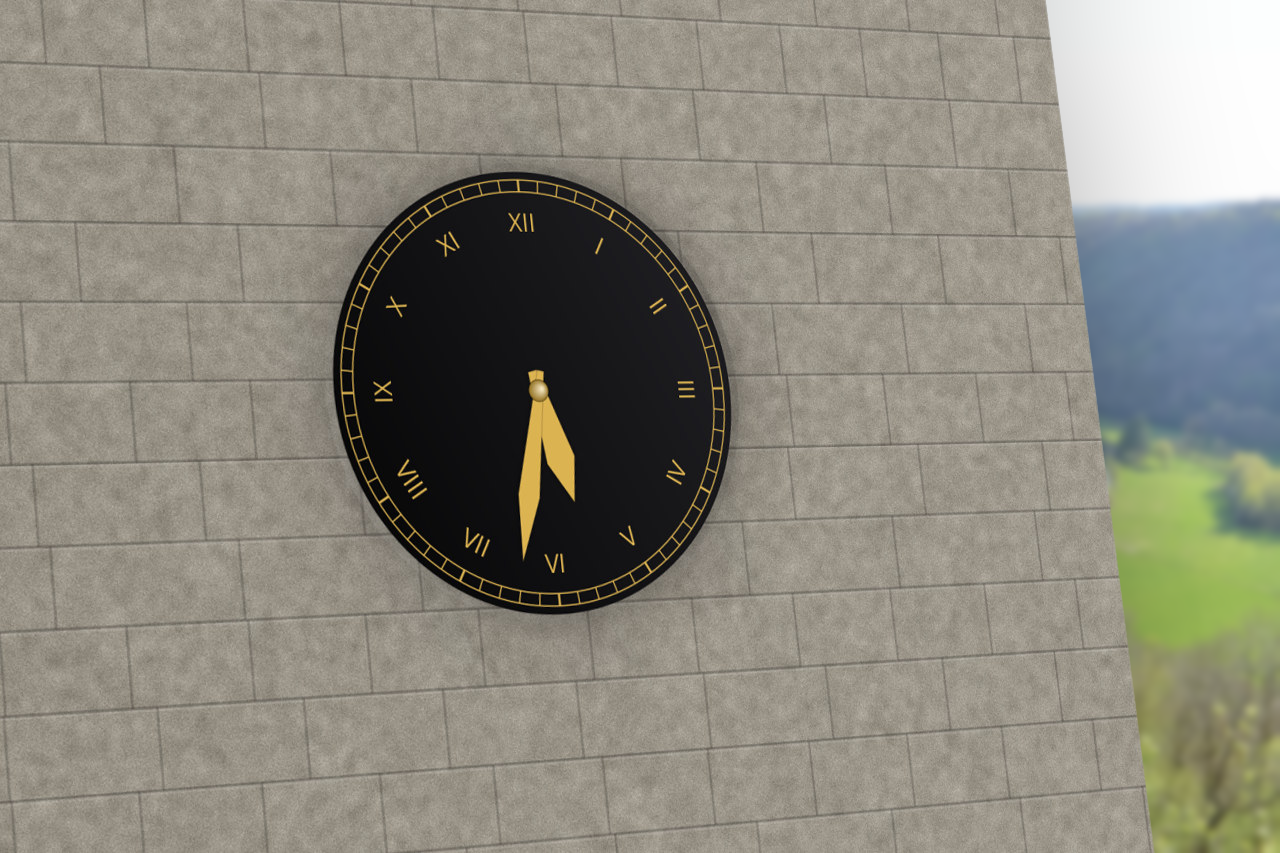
5:32
